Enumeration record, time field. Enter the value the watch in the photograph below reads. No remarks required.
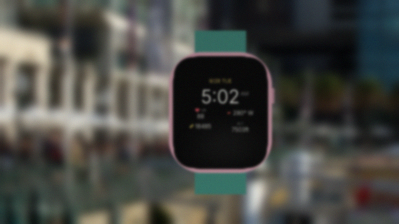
5:02
